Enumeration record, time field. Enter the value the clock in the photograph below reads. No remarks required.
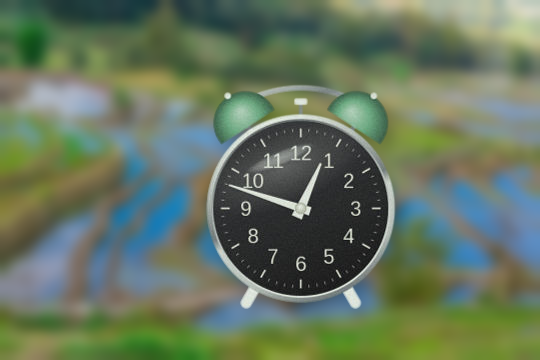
12:48
